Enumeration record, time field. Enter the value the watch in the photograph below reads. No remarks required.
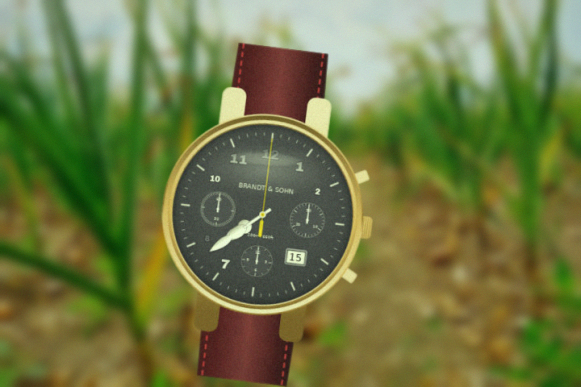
7:38
